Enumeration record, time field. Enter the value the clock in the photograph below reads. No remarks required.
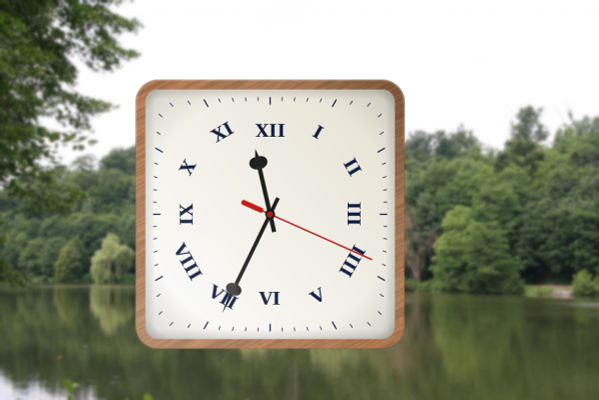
11:34:19
